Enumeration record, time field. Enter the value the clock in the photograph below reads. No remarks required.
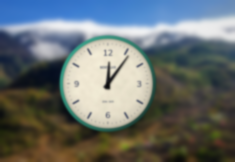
12:06
